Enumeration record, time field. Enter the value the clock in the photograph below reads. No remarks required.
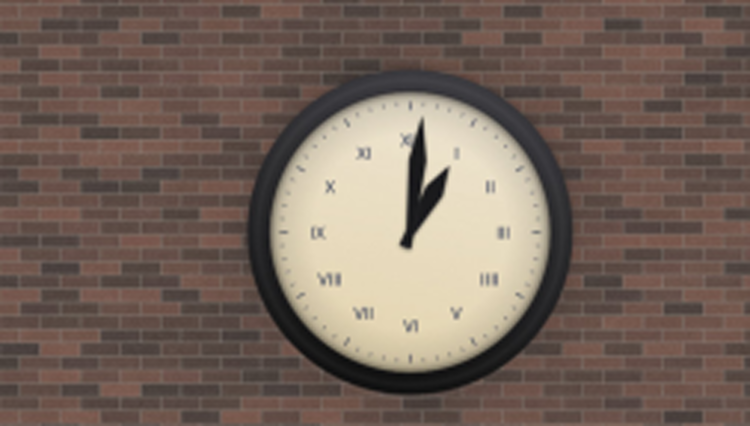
1:01
